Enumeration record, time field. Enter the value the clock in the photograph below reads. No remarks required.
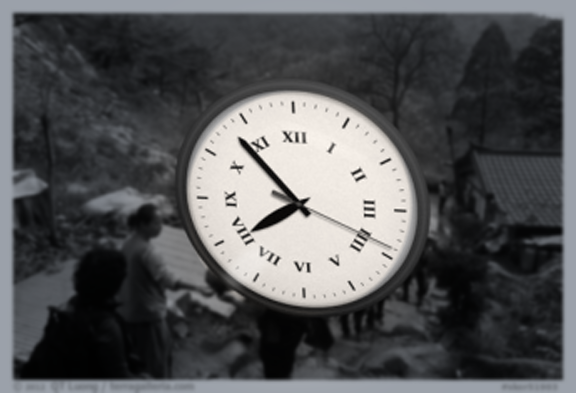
7:53:19
